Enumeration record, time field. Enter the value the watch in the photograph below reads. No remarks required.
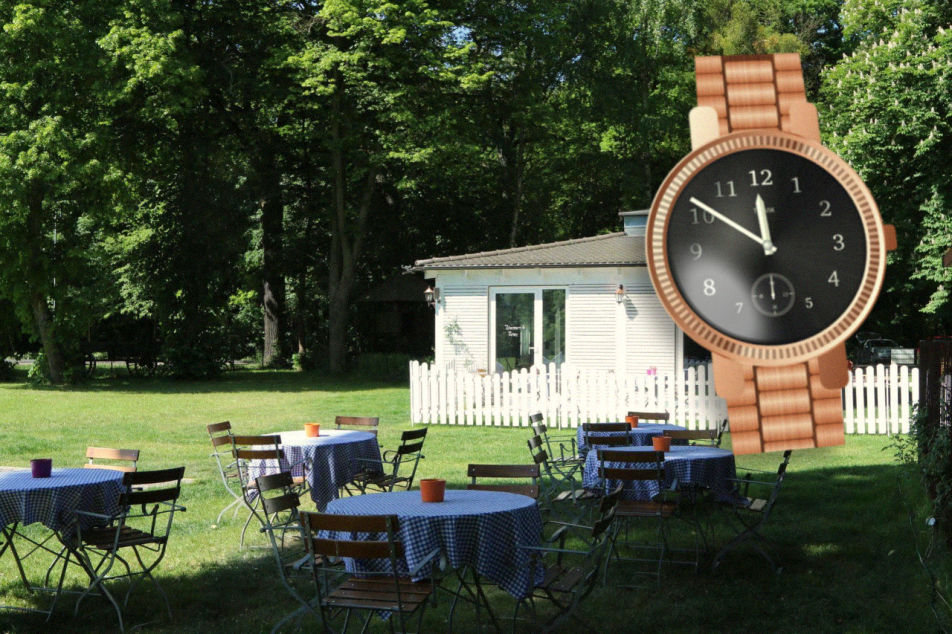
11:51
